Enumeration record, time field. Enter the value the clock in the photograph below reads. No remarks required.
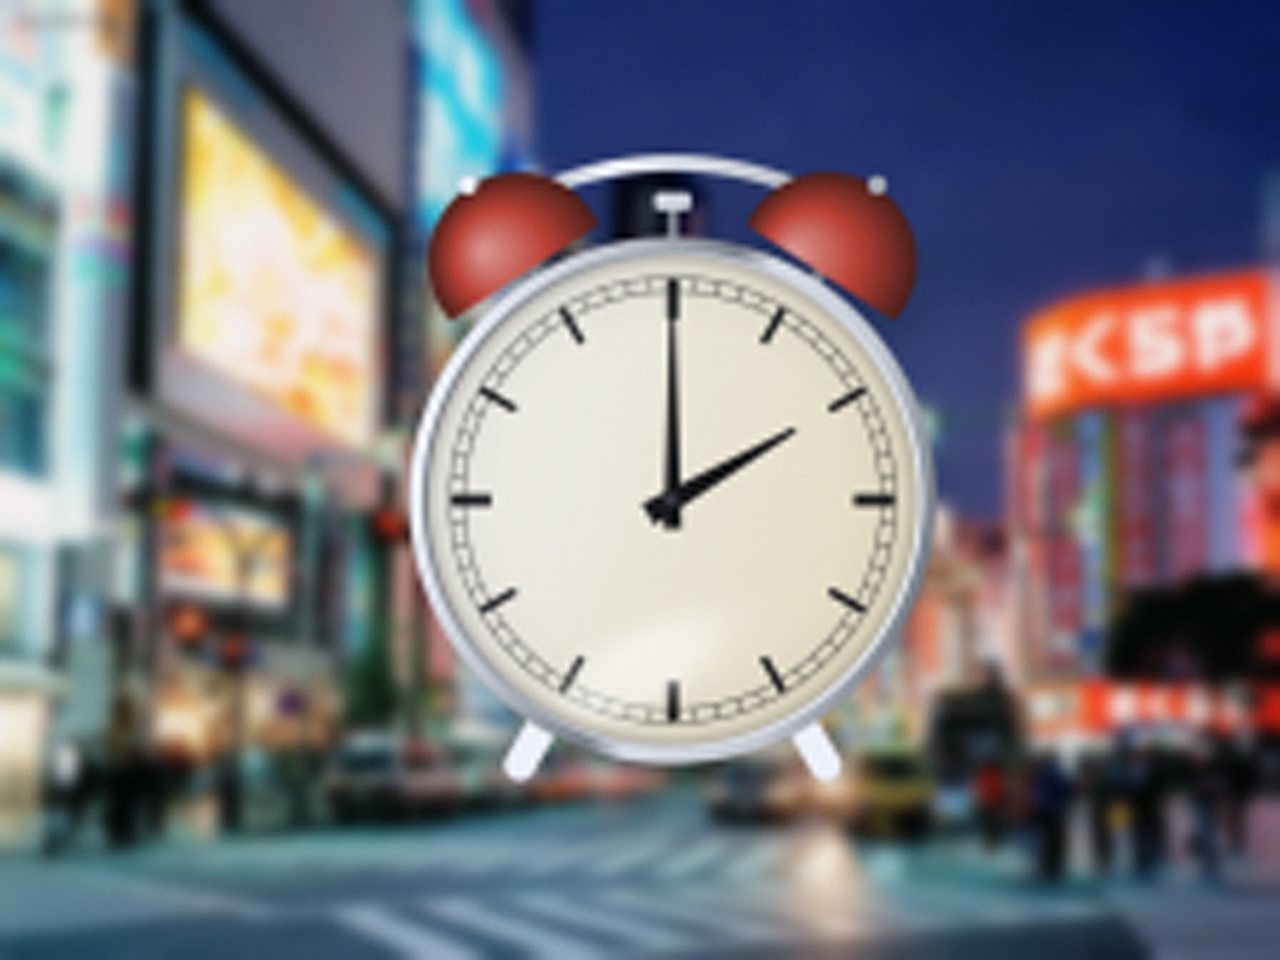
2:00
